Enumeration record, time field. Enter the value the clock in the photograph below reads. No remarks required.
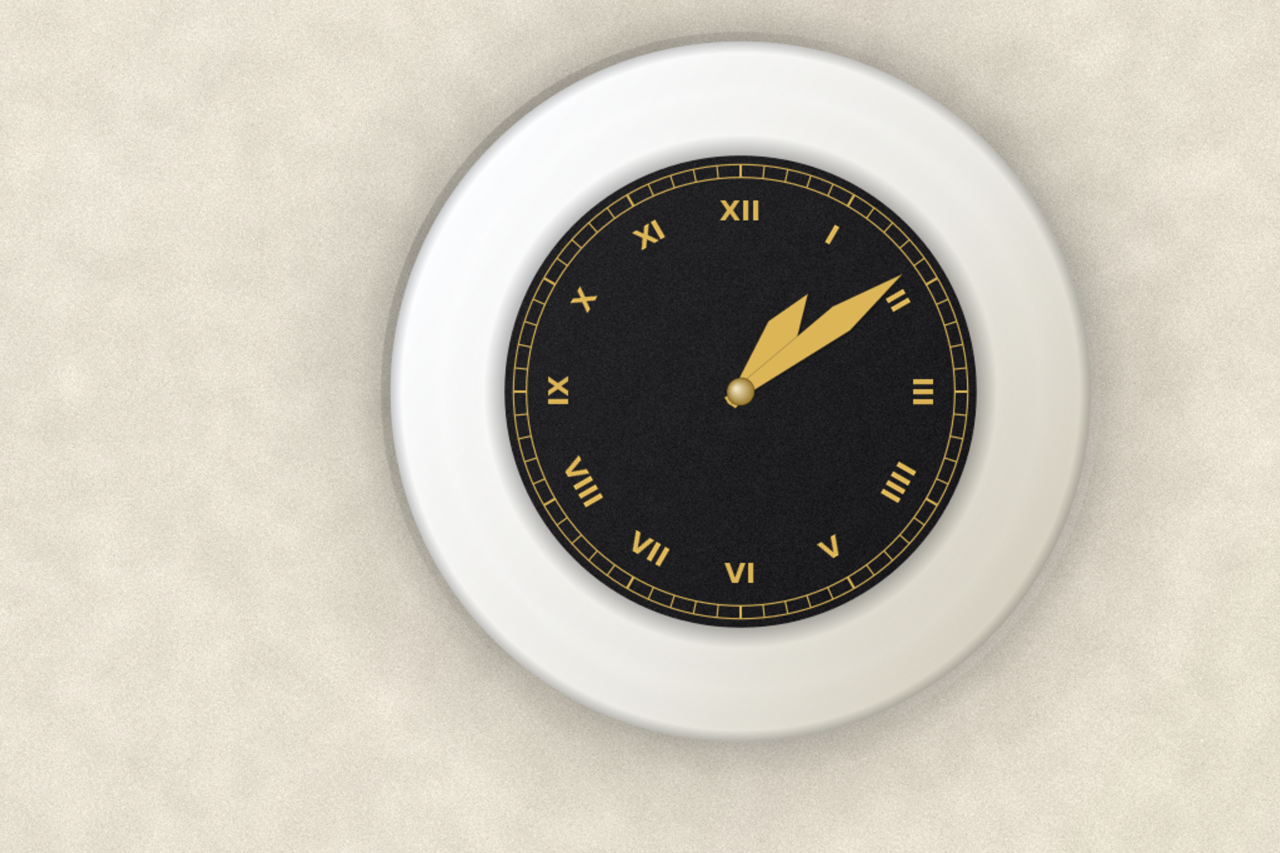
1:09
